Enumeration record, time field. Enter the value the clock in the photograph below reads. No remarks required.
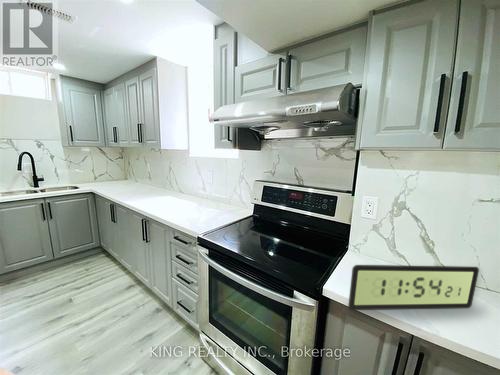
11:54:21
